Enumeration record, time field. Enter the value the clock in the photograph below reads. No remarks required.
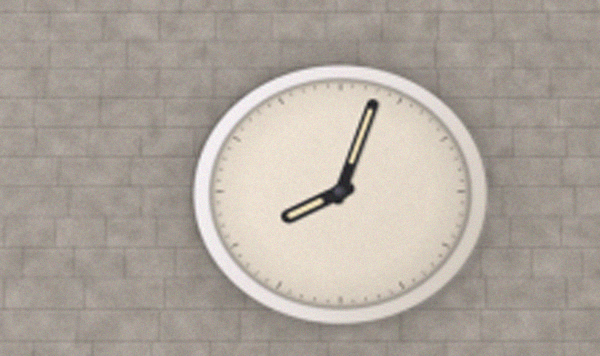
8:03
